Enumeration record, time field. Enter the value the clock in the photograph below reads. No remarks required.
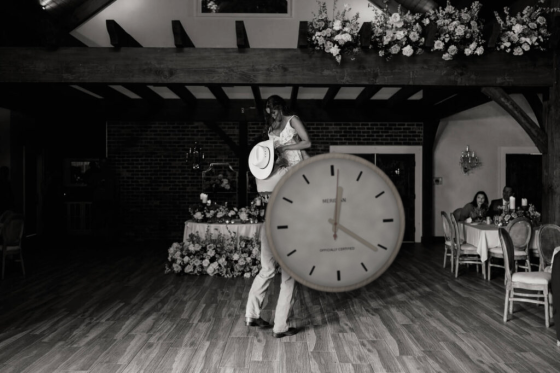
12:21:01
